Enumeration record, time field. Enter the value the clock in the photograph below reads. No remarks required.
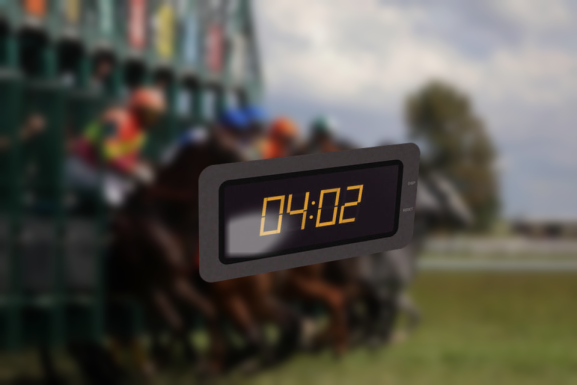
4:02
